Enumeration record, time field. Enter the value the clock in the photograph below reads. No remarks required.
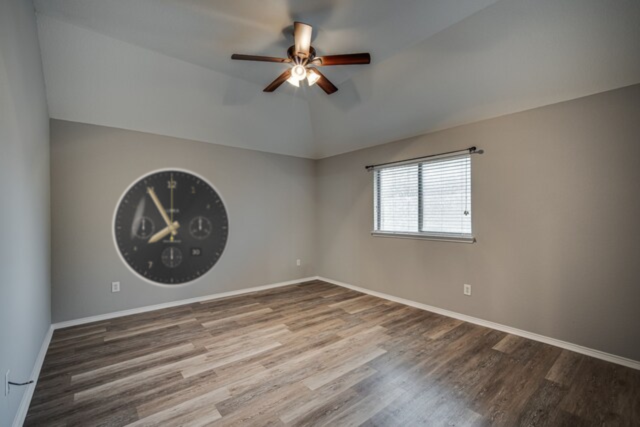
7:55
